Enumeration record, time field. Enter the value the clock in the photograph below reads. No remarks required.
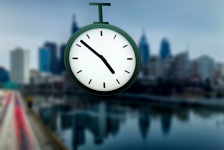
4:52
